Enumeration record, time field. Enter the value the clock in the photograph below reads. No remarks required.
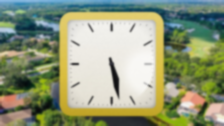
5:28
